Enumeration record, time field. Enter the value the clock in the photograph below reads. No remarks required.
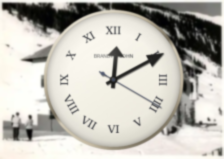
12:10:20
